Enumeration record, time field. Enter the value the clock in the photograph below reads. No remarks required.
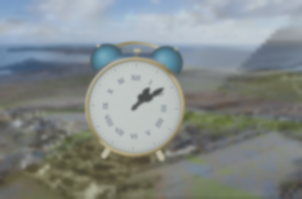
1:09
